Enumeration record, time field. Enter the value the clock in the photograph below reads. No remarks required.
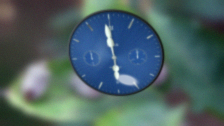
5:59
